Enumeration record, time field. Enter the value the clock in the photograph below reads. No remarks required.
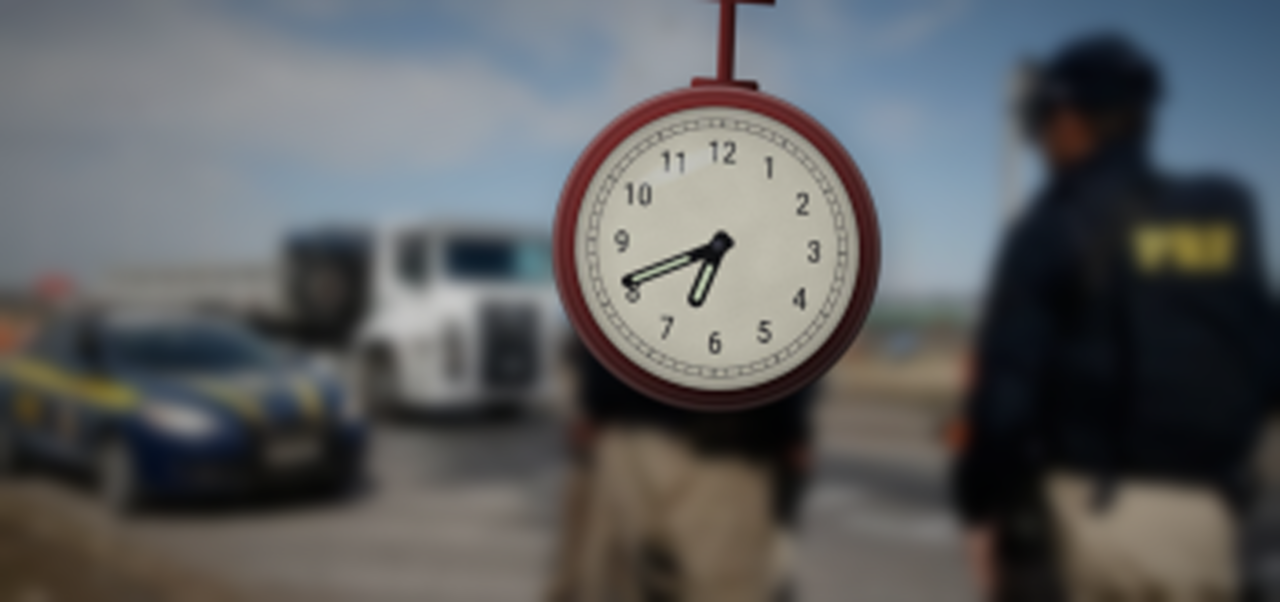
6:41
